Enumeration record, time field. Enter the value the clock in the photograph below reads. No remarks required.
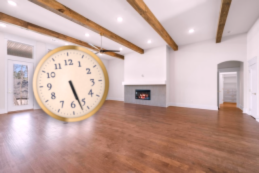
5:27
